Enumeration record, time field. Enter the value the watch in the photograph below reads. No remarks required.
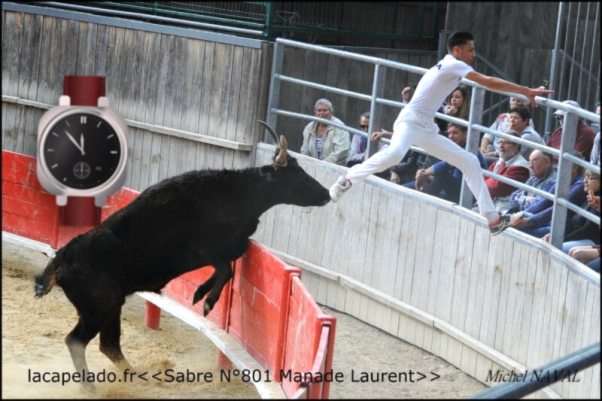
11:53
